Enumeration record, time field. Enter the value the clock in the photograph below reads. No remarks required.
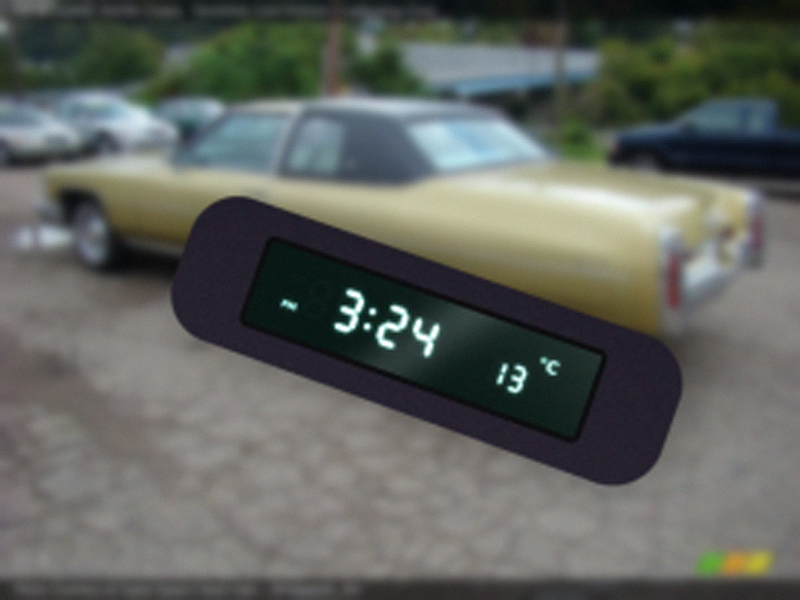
3:24
